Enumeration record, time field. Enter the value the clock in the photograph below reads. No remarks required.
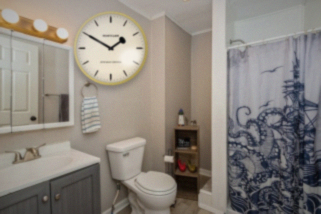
1:50
